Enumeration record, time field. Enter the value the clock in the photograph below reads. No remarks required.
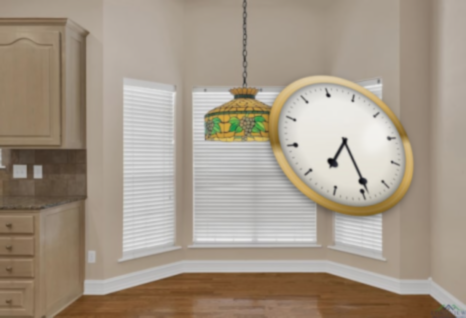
7:29
